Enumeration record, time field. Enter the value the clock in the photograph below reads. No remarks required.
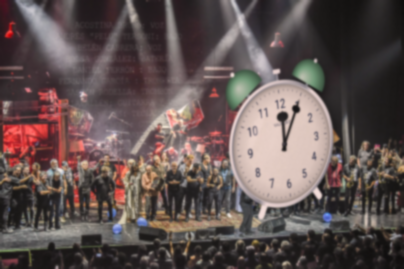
12:05
